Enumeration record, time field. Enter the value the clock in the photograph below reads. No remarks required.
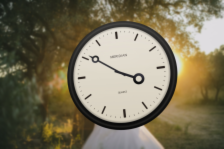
3:51
